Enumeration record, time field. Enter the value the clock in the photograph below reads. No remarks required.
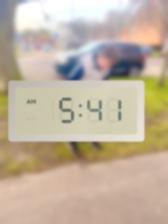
5:41
